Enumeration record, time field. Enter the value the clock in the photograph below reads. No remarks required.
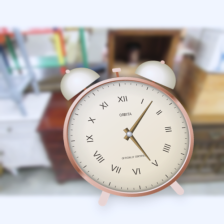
5:07
